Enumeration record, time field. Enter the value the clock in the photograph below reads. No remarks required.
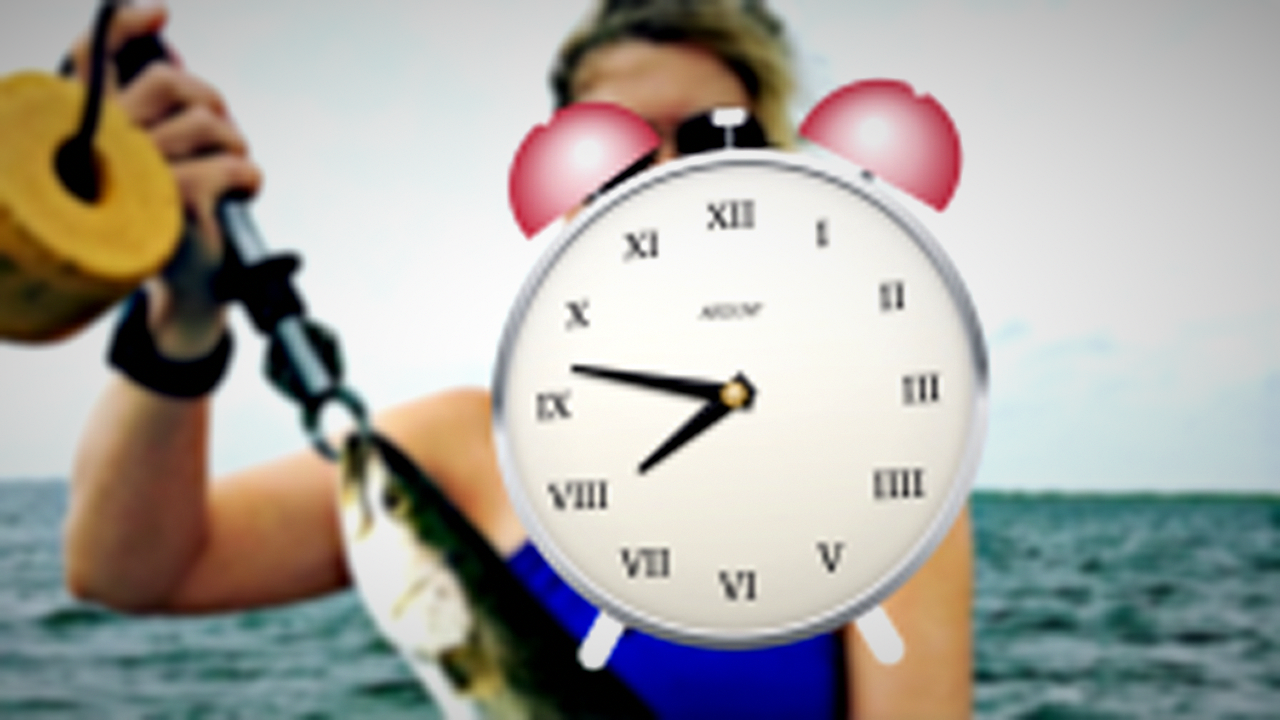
7:47
